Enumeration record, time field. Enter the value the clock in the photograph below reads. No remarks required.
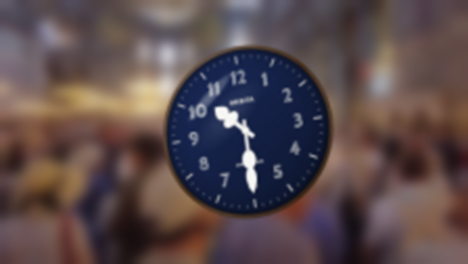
10:30
